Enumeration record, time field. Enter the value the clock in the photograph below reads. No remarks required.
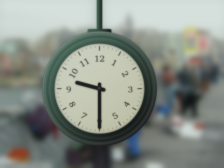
9:30
